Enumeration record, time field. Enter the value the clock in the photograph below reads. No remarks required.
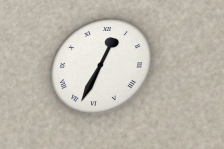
12:33
